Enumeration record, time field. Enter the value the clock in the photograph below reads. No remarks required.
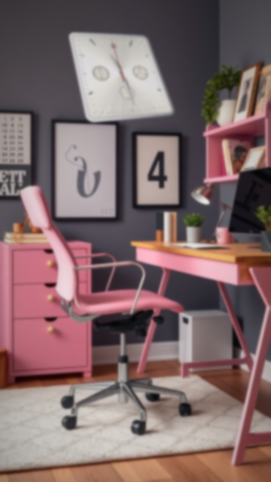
11:29
